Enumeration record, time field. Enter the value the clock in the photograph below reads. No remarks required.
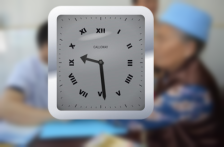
9:29
